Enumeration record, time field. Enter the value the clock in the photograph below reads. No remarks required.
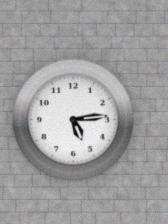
5:14
